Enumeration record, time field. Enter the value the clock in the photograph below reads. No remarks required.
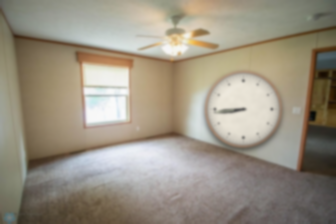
8:44
